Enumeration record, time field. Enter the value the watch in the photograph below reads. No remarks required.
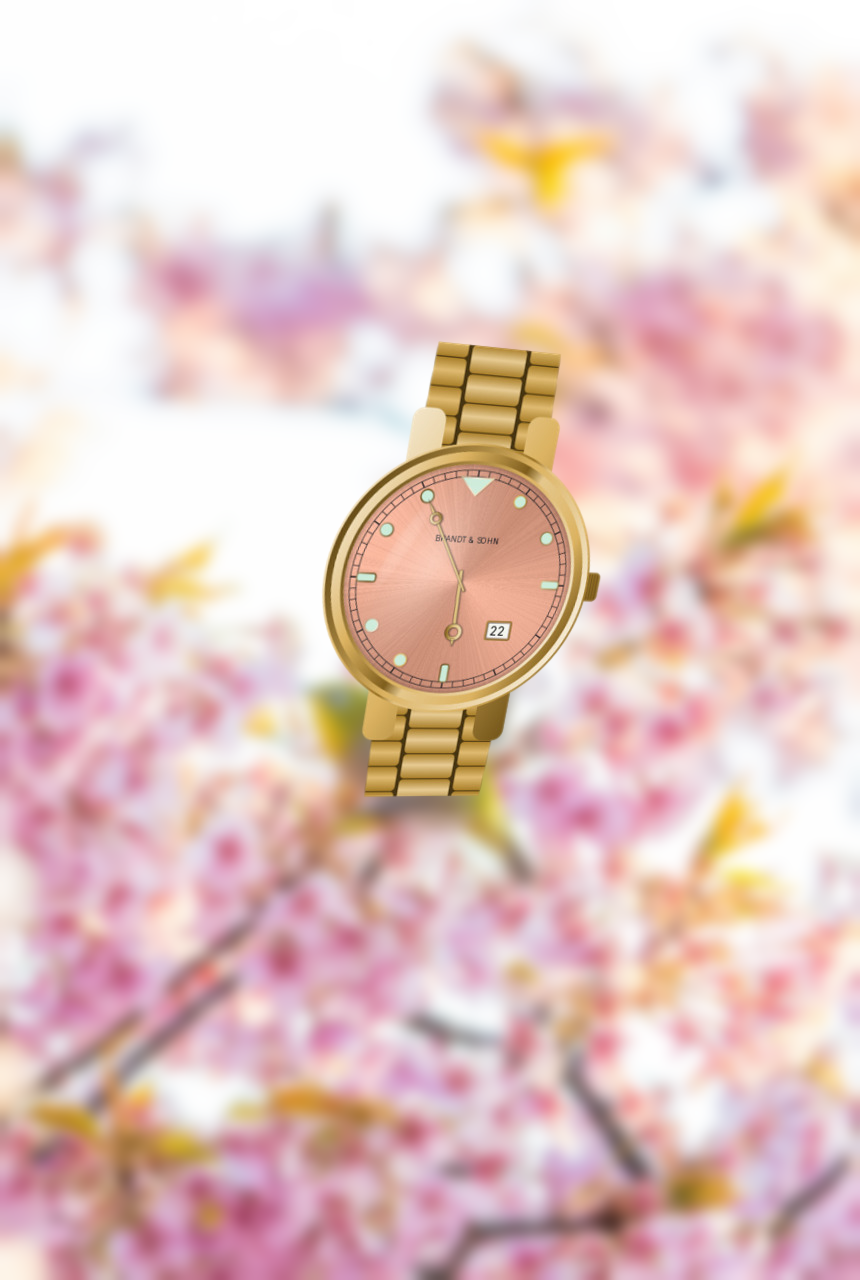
5:55
